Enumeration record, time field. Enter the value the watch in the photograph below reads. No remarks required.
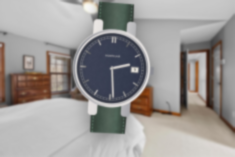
2:29
